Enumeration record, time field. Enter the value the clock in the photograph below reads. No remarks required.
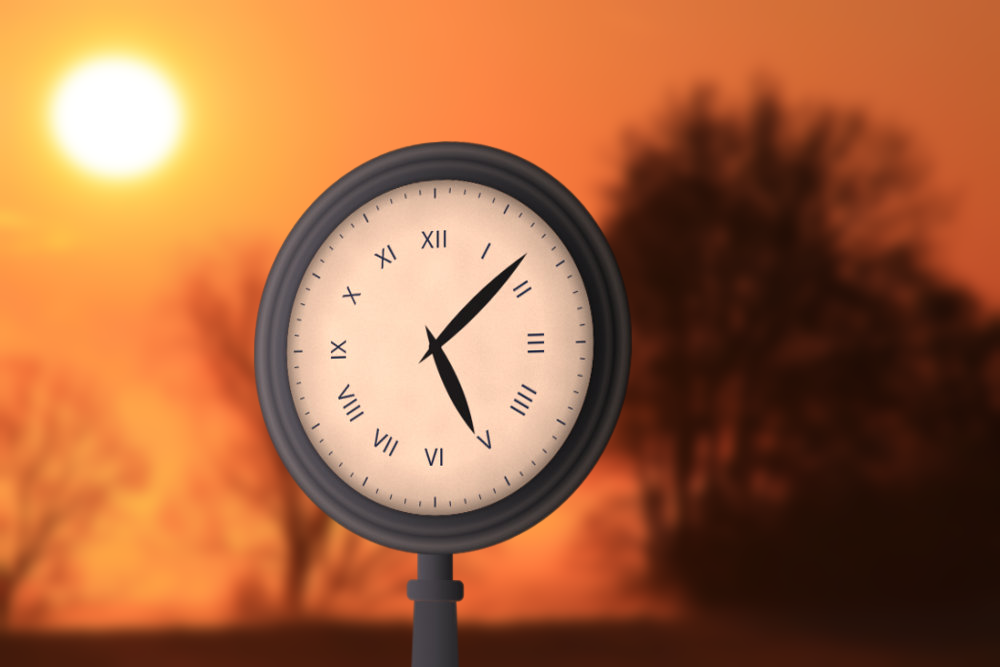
5:08
